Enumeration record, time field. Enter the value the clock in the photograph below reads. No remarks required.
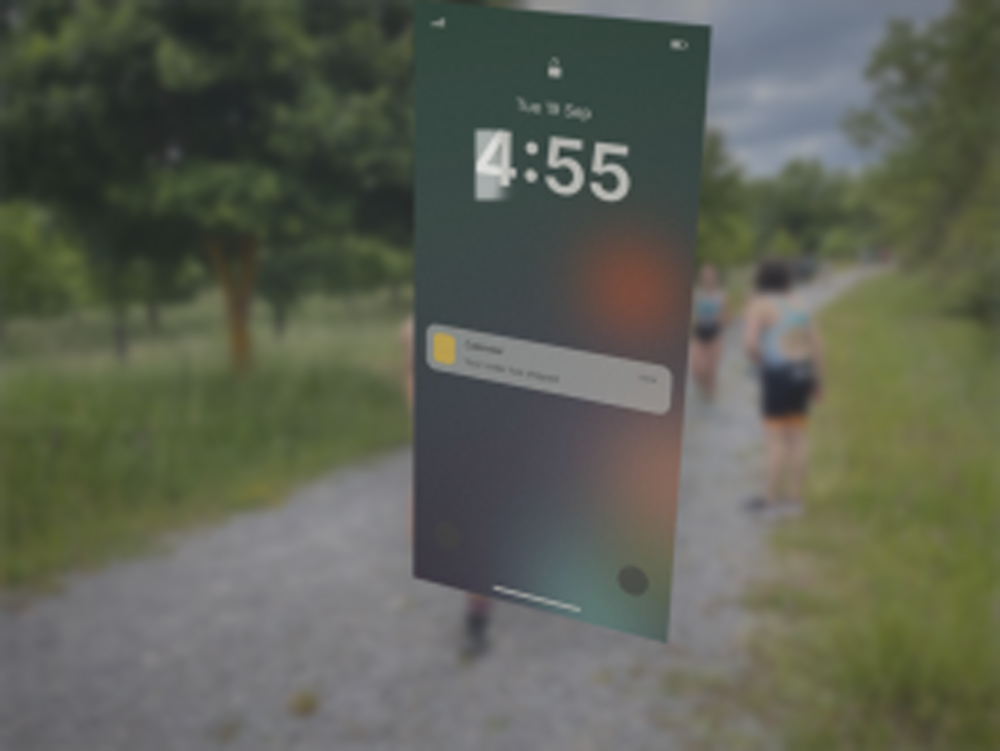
4:55
